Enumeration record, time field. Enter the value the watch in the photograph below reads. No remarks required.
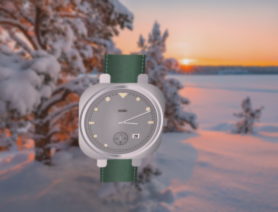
3:11
